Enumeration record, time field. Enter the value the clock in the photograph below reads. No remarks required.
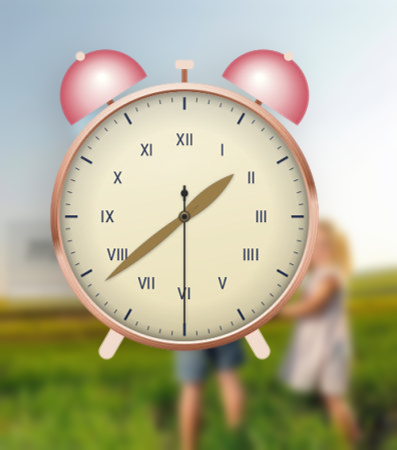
1:38:30
